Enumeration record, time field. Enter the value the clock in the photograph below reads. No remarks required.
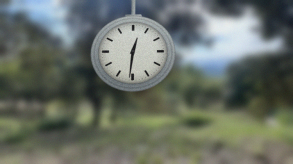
12:31
